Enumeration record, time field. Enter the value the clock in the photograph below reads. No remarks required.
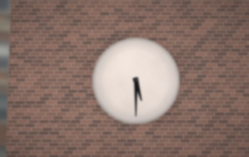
5:30
